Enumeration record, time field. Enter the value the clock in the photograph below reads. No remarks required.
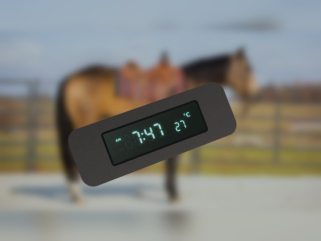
7:47
